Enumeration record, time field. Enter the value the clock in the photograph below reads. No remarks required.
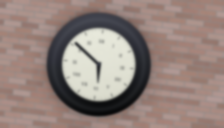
5:51
